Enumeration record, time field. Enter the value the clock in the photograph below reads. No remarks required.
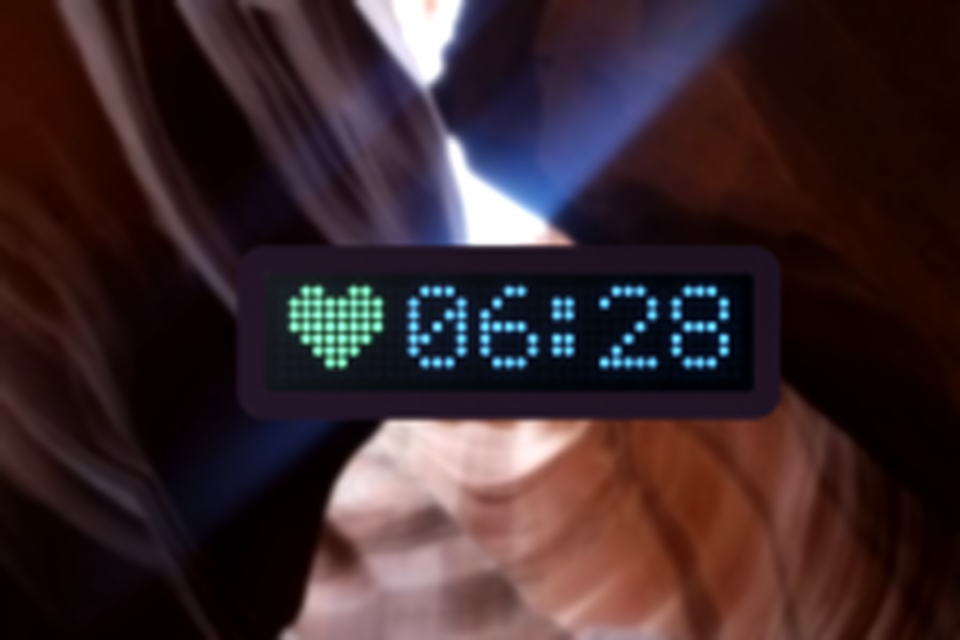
6:28
